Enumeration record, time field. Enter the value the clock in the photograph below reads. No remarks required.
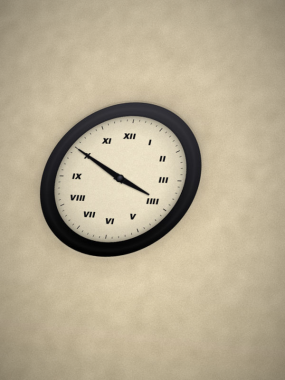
3:50
